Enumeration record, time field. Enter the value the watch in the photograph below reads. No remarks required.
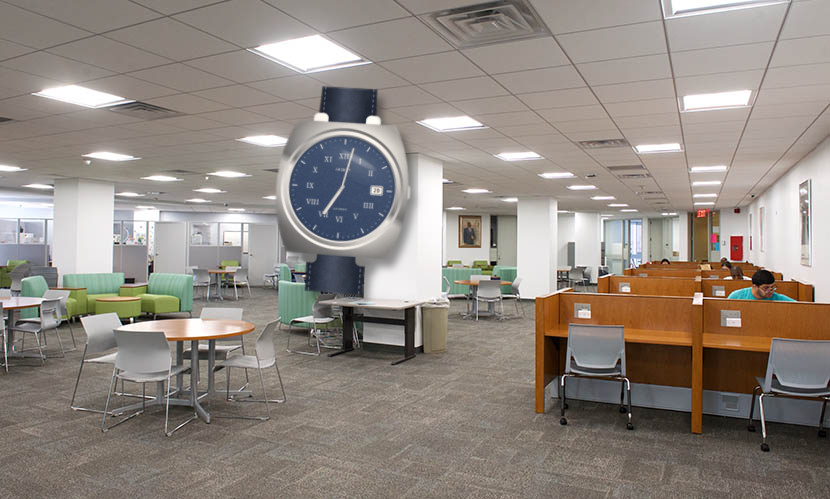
7:02
